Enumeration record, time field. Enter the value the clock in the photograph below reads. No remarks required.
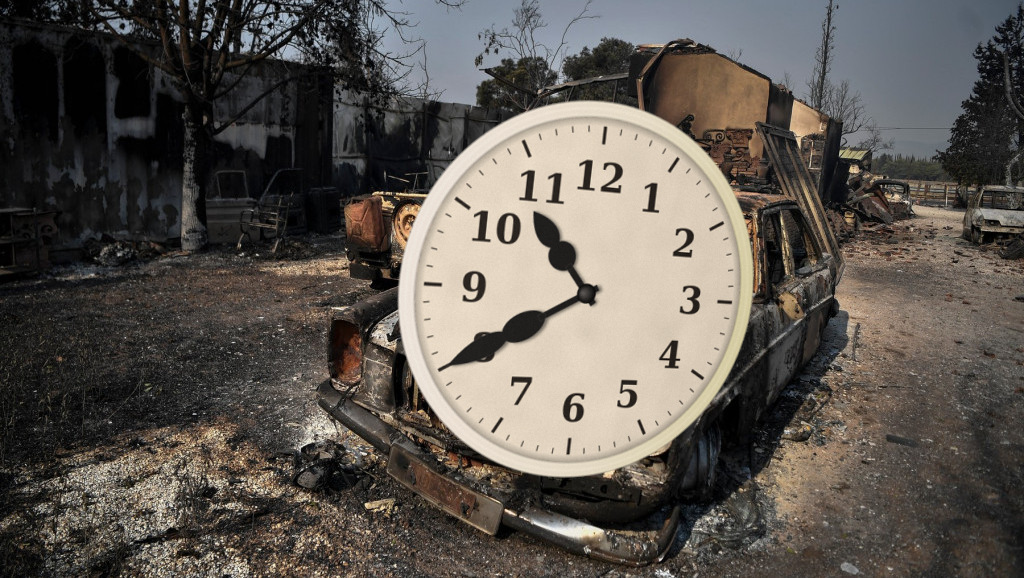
10:40
